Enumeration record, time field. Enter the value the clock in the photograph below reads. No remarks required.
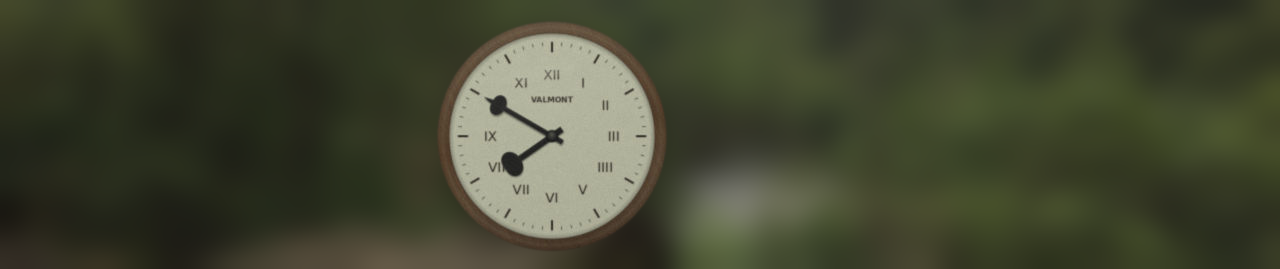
7:50
